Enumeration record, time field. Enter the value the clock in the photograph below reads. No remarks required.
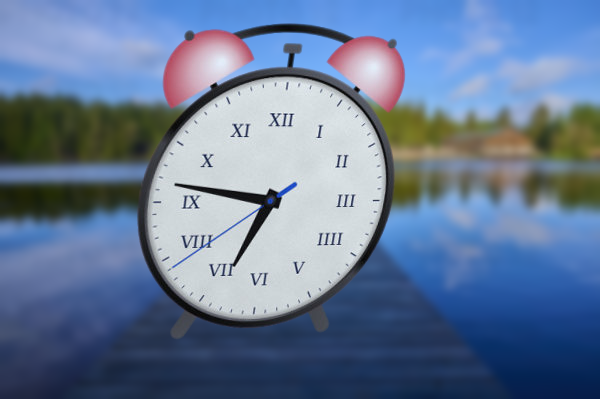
6:46:39
